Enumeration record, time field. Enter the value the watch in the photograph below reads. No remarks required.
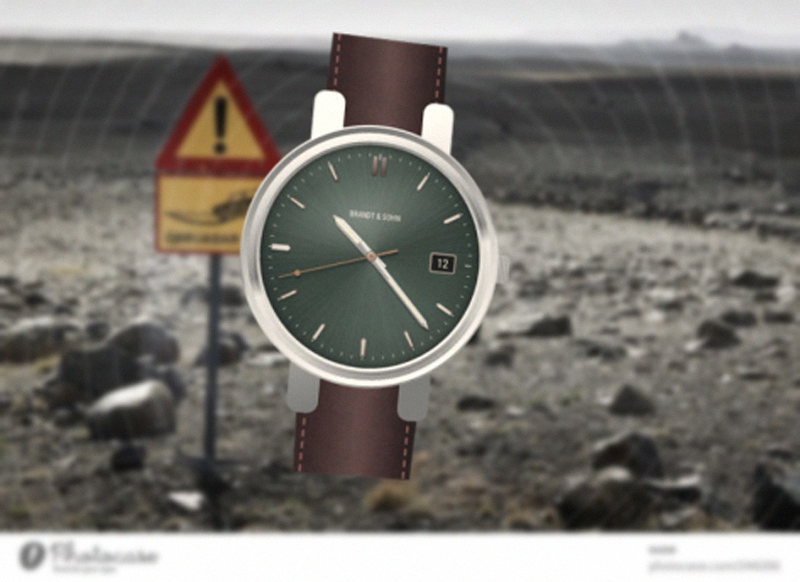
10:22:42
